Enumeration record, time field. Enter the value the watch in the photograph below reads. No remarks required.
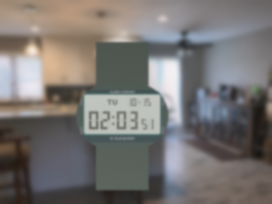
2:03
